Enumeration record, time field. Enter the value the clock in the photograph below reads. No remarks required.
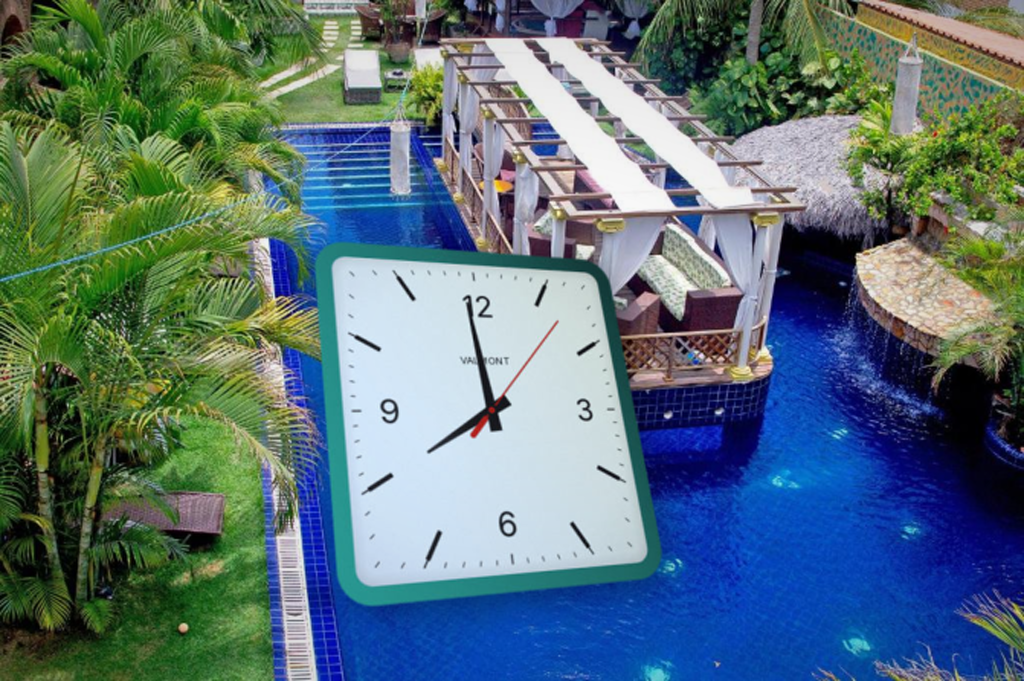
7:59:07
